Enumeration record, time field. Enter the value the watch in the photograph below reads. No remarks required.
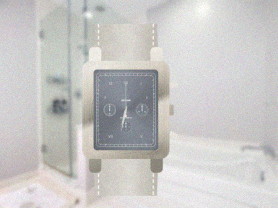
6:32
